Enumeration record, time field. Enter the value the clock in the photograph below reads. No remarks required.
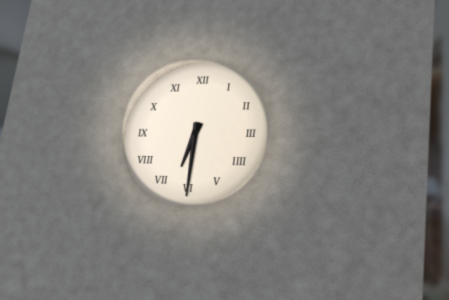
6:30
